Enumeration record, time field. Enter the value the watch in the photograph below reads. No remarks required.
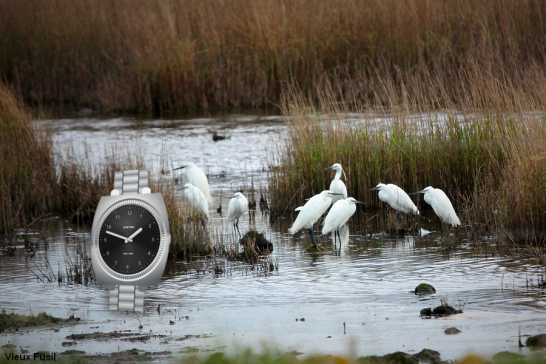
1:48
